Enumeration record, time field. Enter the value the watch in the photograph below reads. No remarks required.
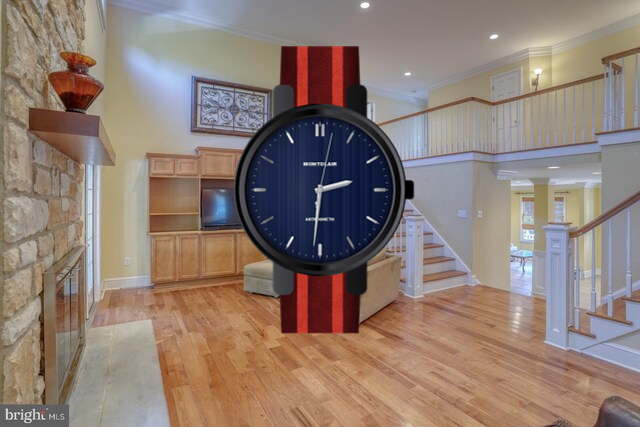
2:31:02
